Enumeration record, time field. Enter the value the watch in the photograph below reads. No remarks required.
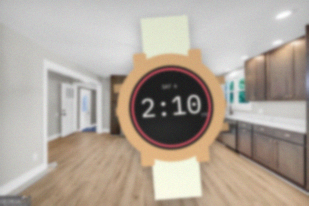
2:10
